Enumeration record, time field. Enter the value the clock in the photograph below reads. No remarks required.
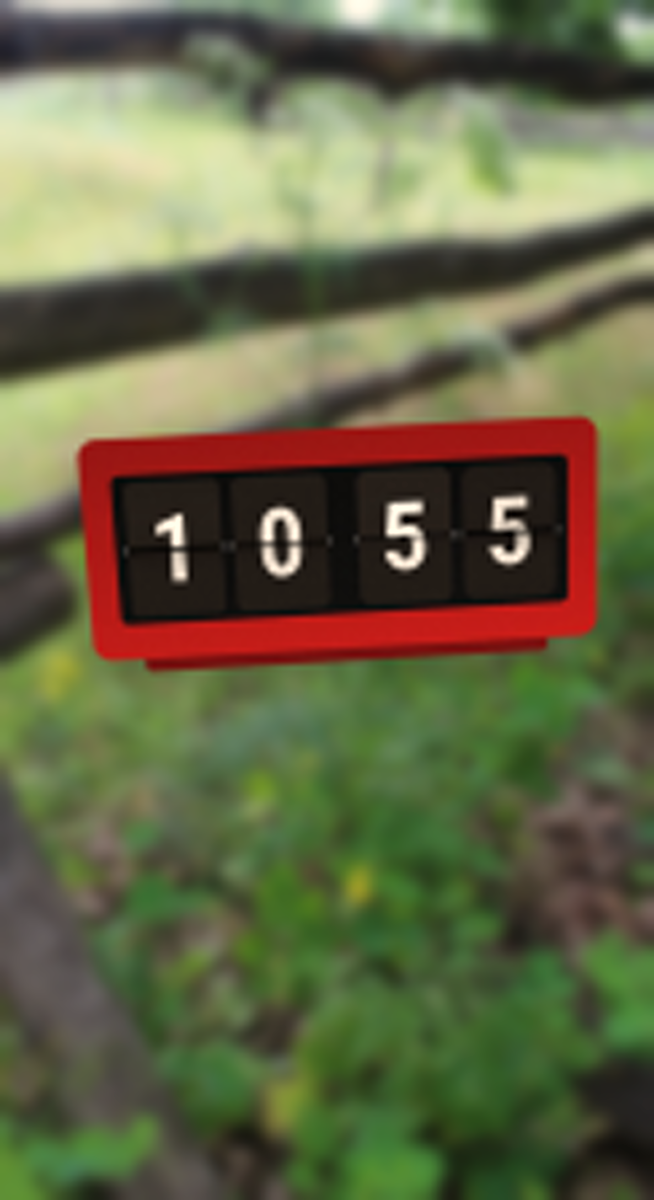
10:55
